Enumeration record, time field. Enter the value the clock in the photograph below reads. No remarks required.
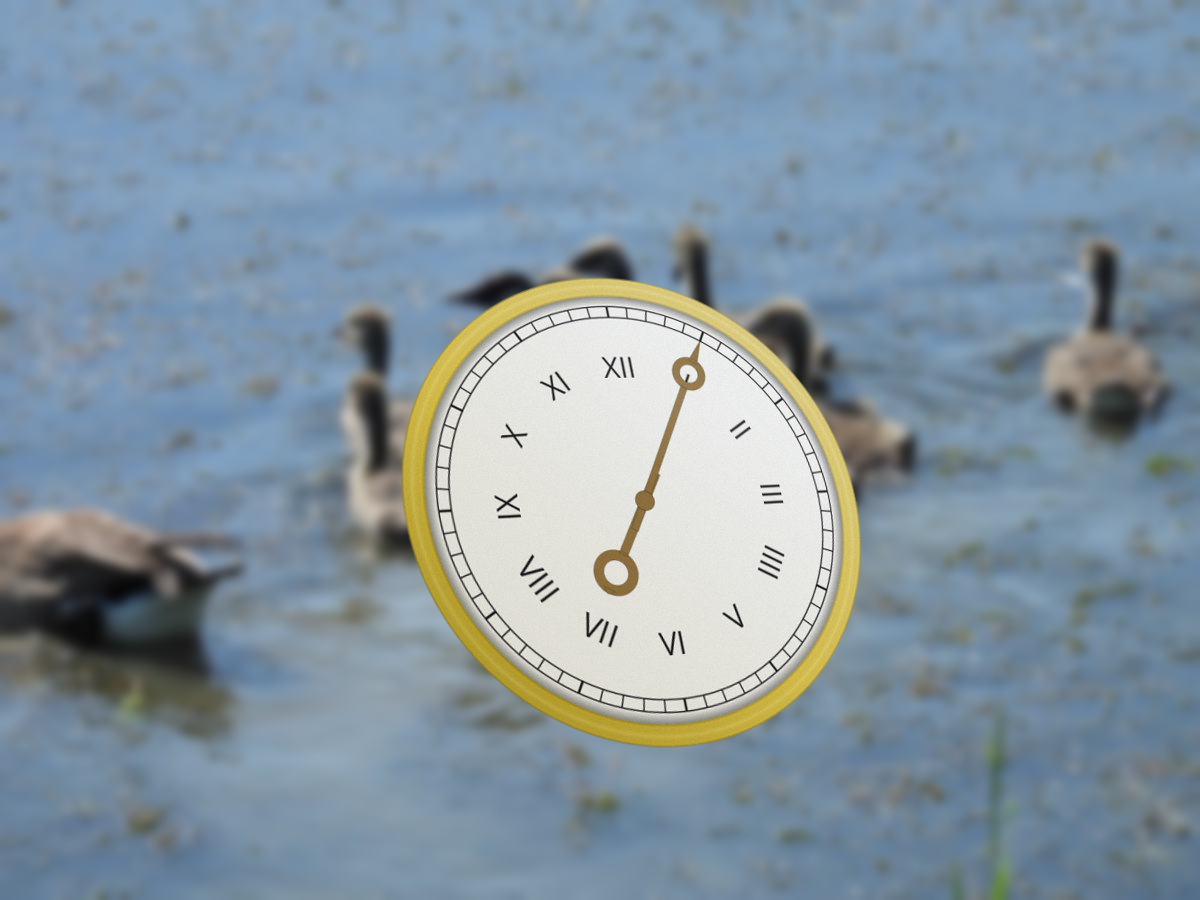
7:05
